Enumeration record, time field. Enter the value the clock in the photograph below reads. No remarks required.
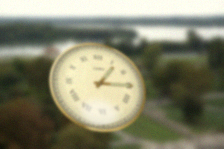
1:15
